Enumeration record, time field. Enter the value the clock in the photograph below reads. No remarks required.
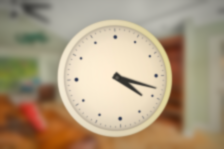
4:18
